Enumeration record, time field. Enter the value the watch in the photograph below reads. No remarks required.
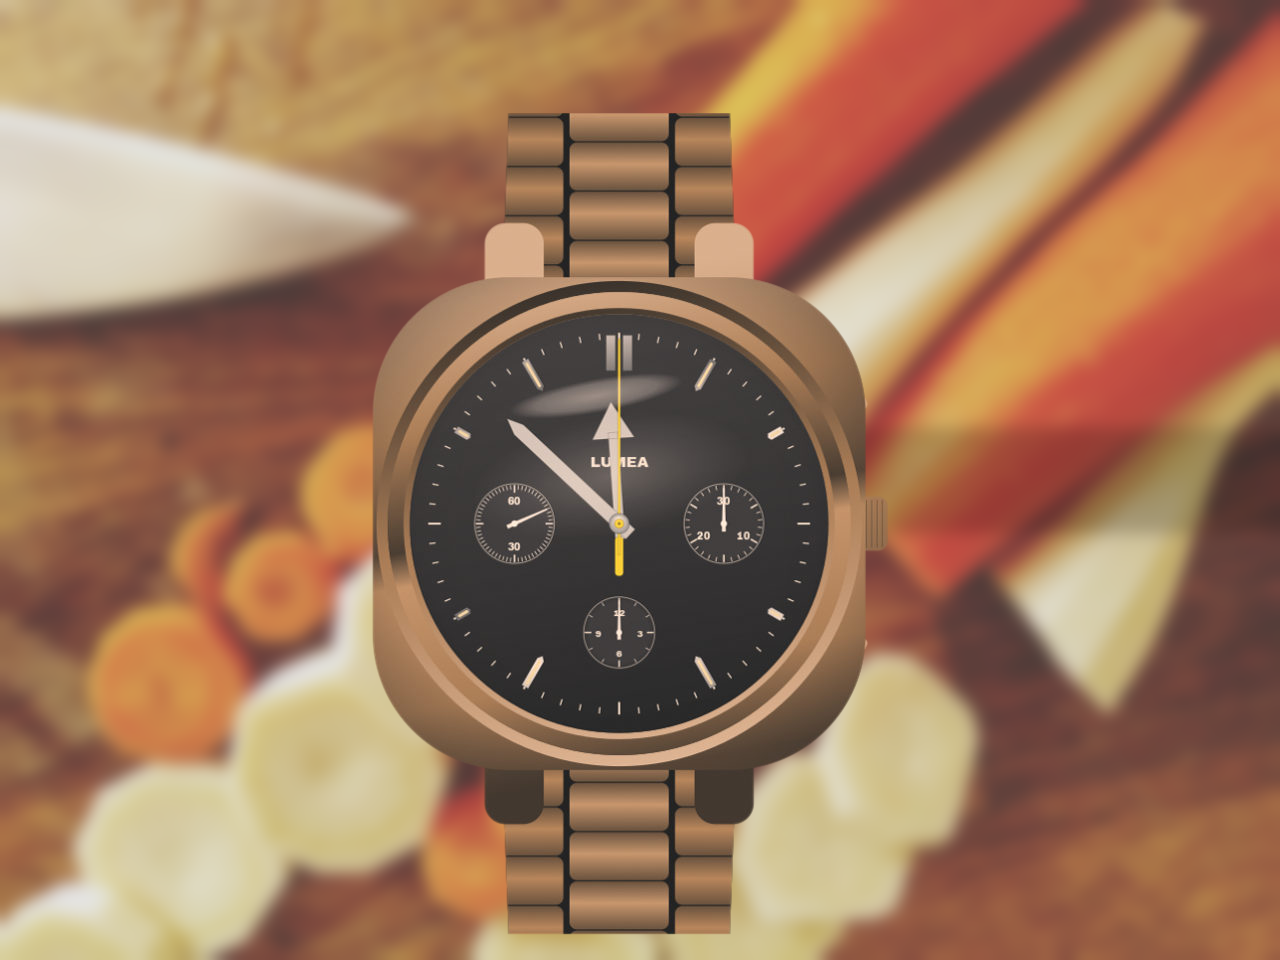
11:52:11
